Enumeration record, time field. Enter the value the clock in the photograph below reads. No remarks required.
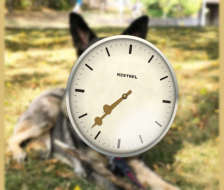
7:37
